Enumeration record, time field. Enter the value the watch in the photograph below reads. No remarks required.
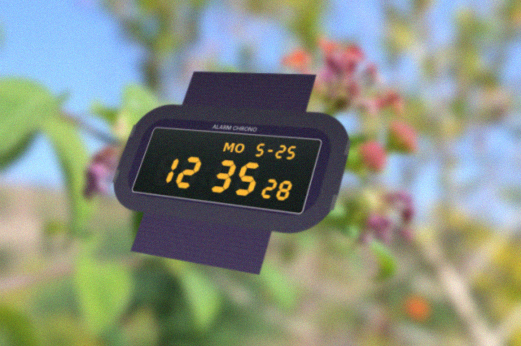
12:35:28
